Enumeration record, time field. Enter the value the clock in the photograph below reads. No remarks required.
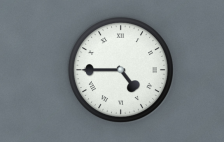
4:45
